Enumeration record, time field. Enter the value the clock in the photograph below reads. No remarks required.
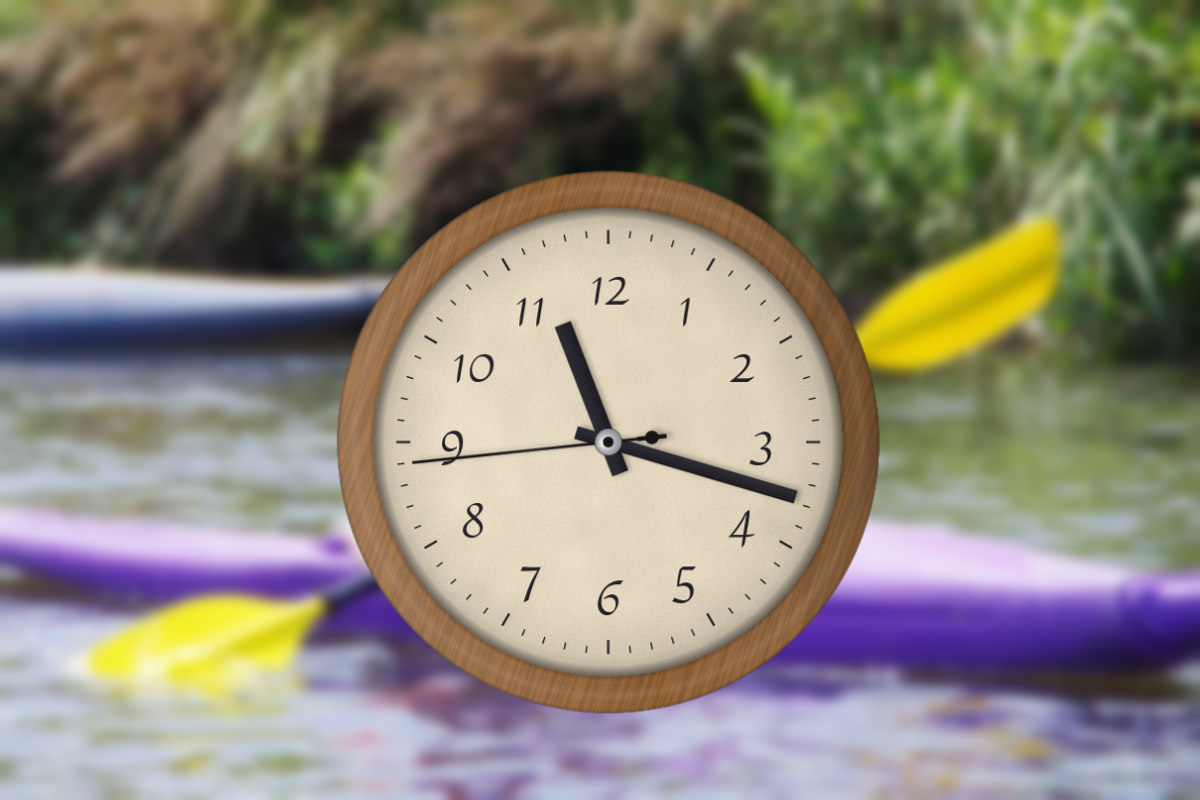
11:17:44
